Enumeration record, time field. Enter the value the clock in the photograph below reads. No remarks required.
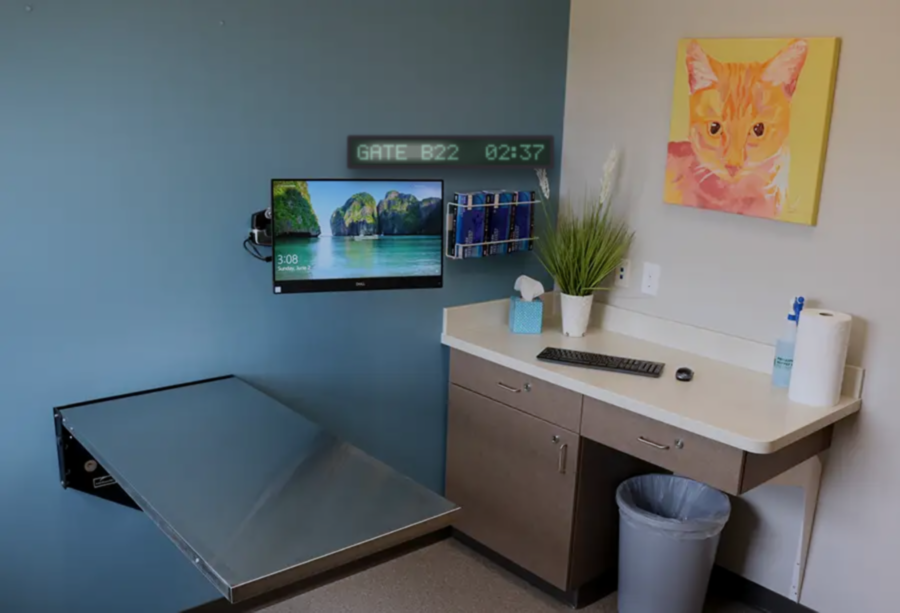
2:37
